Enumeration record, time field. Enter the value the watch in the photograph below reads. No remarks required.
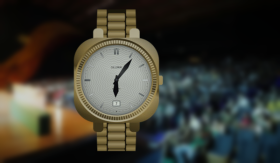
6:06
